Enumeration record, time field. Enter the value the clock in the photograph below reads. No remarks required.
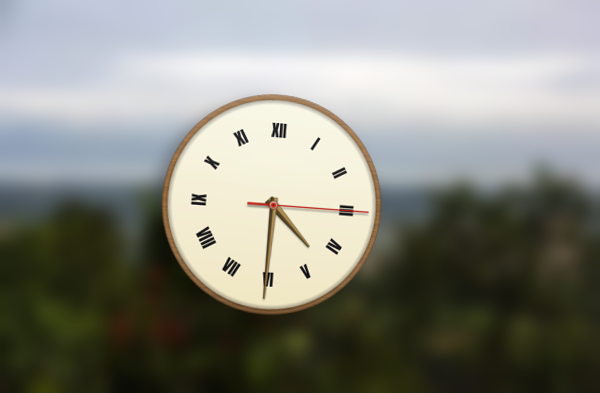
4:30:15
